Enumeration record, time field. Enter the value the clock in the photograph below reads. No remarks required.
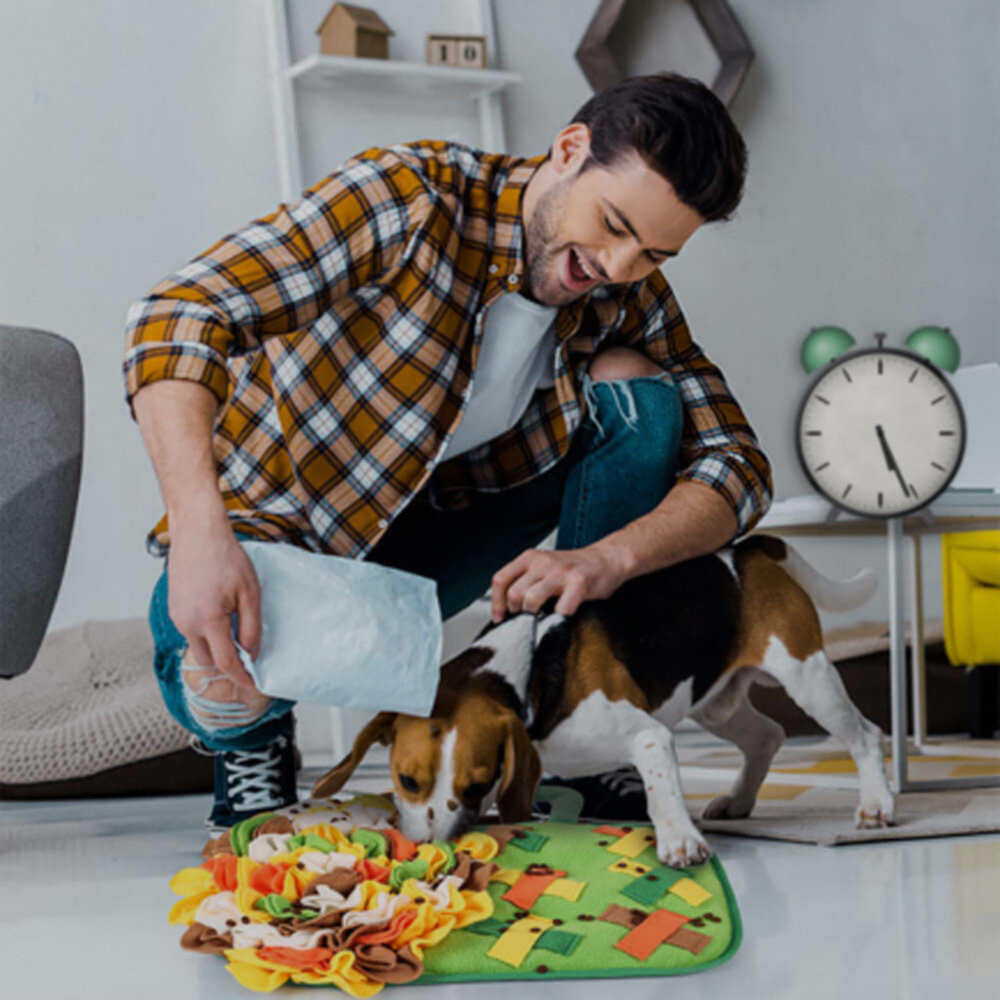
5:26
